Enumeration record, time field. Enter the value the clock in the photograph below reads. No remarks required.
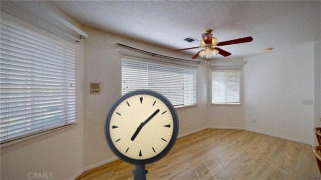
7:08
